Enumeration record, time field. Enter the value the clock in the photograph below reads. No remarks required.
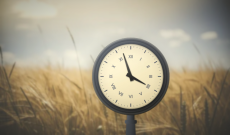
3:57
